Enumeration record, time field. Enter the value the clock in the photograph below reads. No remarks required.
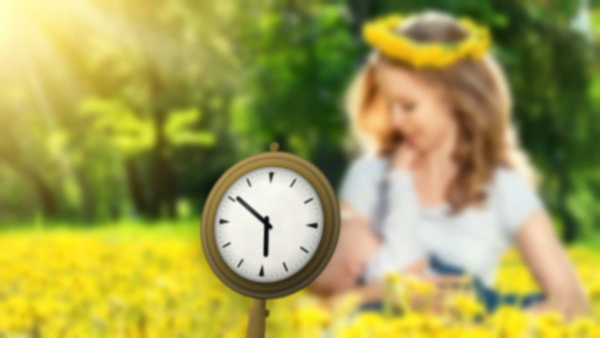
5:51
